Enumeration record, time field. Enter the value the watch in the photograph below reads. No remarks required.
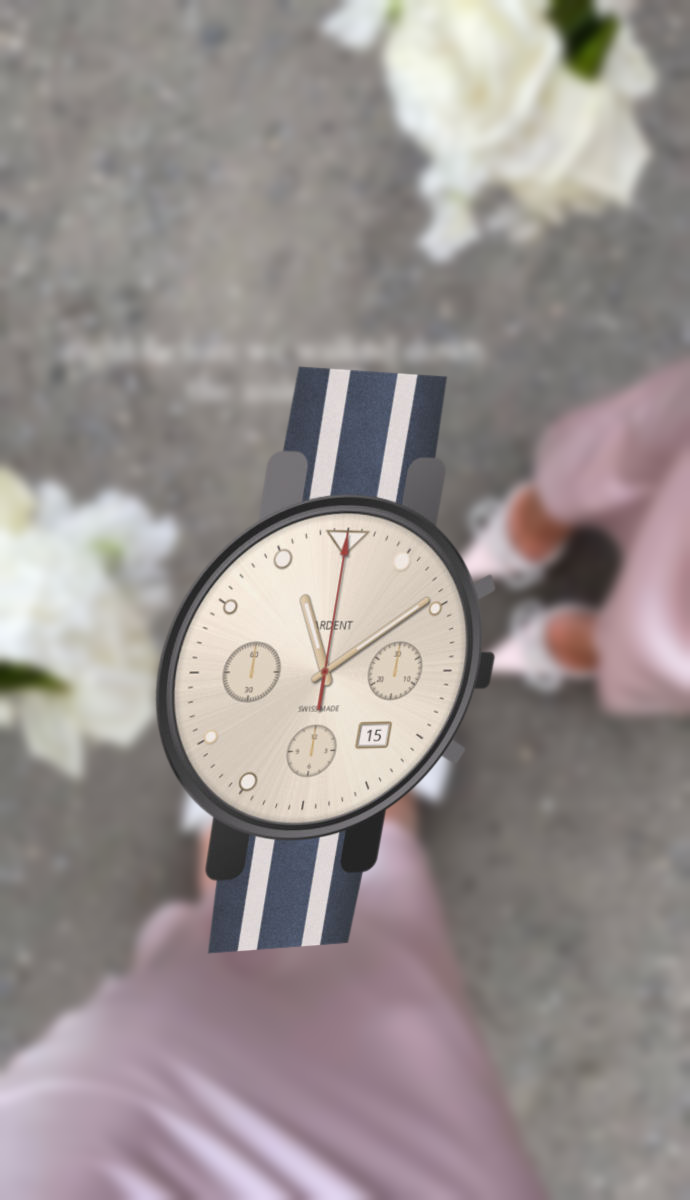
11:09
